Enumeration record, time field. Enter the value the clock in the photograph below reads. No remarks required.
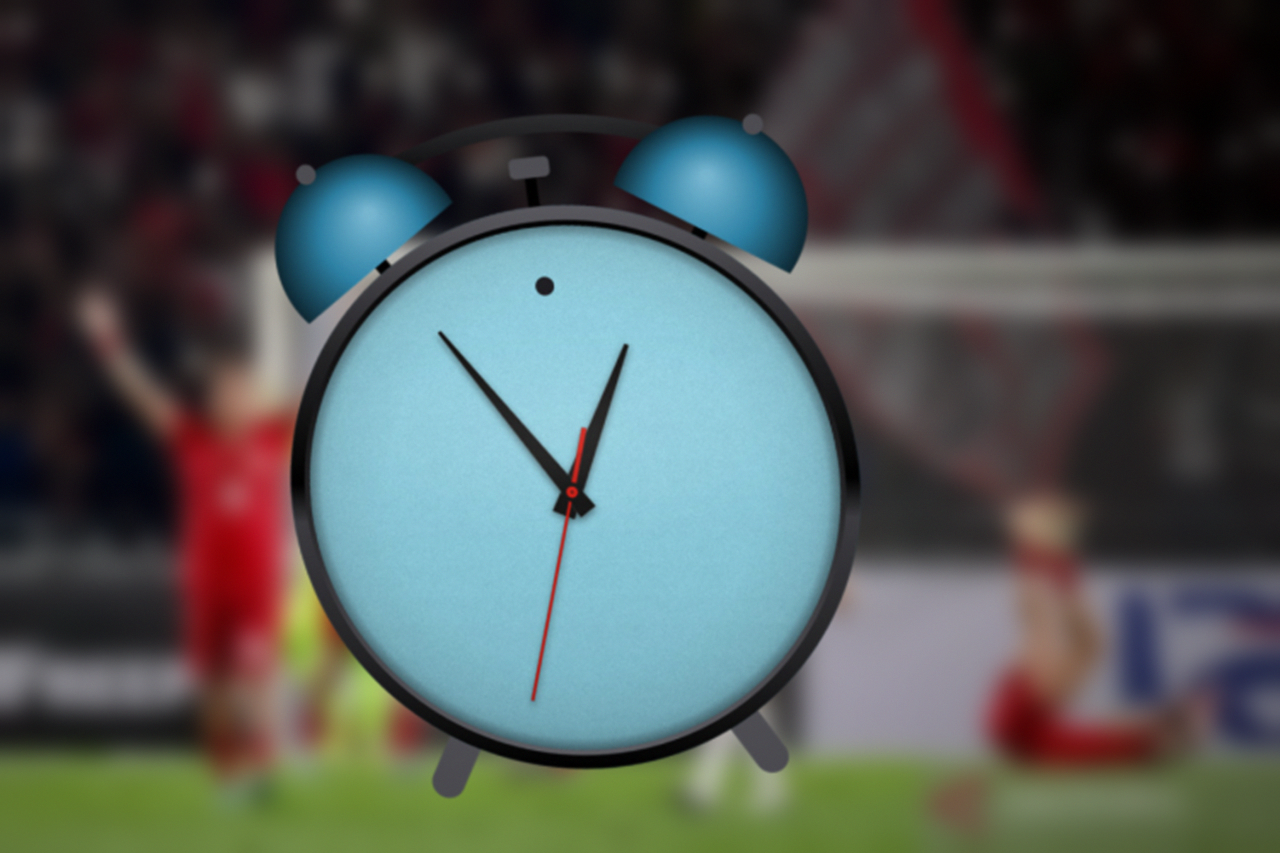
12:54:33
